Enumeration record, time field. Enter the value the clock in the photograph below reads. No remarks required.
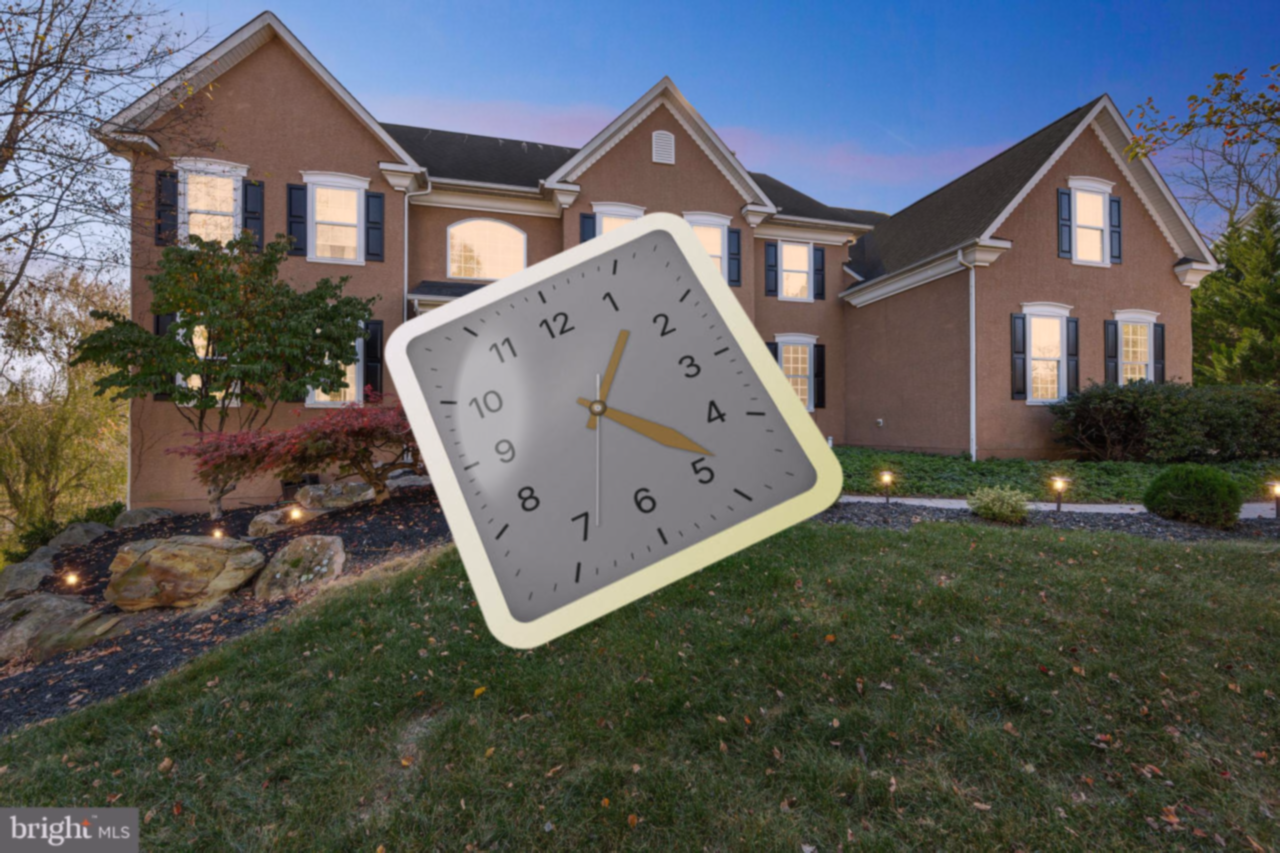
1:23:34
